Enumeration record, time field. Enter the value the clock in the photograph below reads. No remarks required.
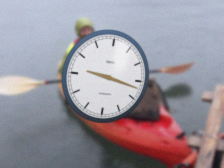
9:17
